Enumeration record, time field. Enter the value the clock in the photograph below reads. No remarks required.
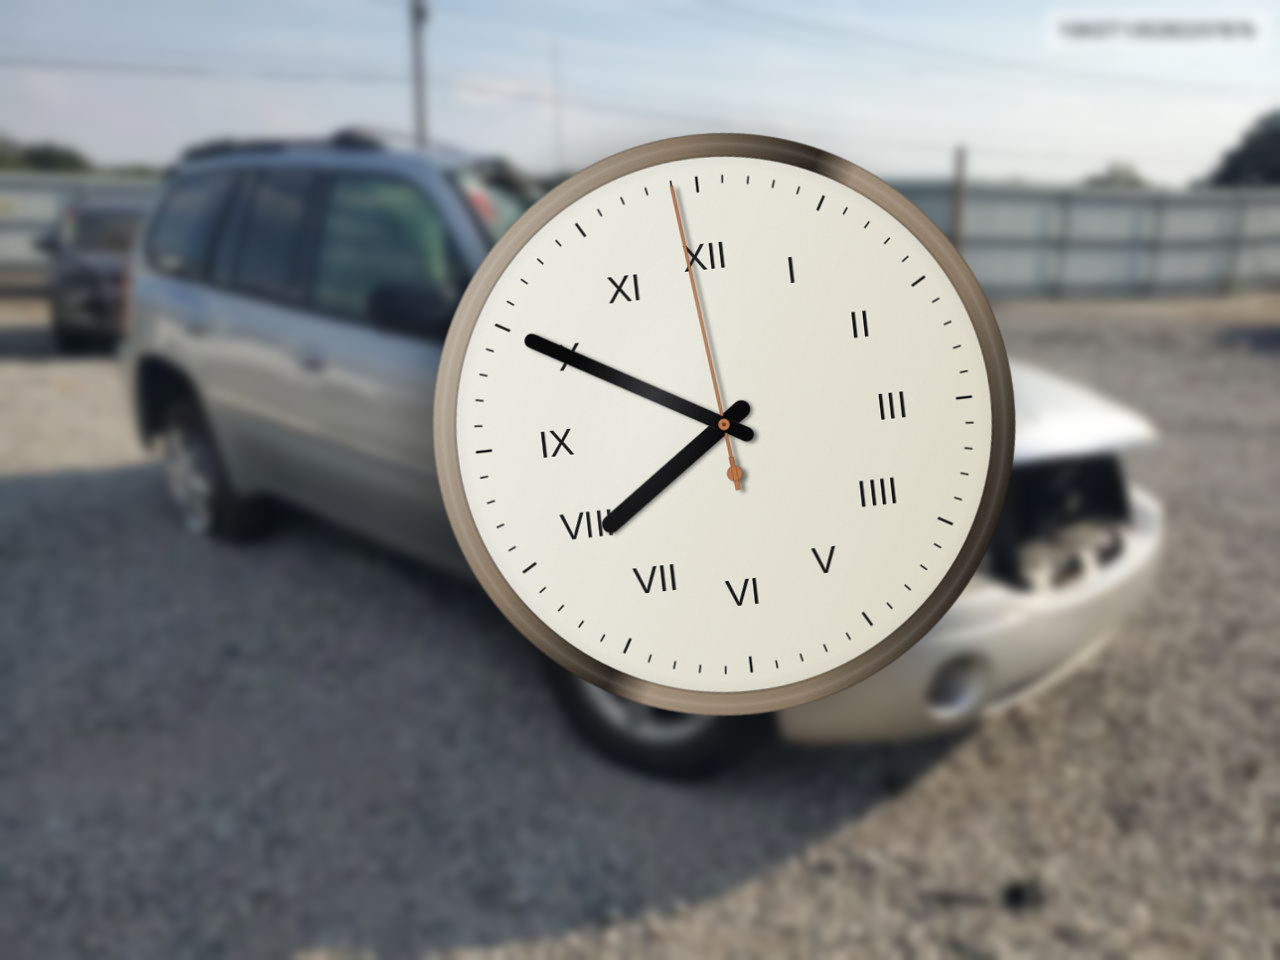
7:49:59
